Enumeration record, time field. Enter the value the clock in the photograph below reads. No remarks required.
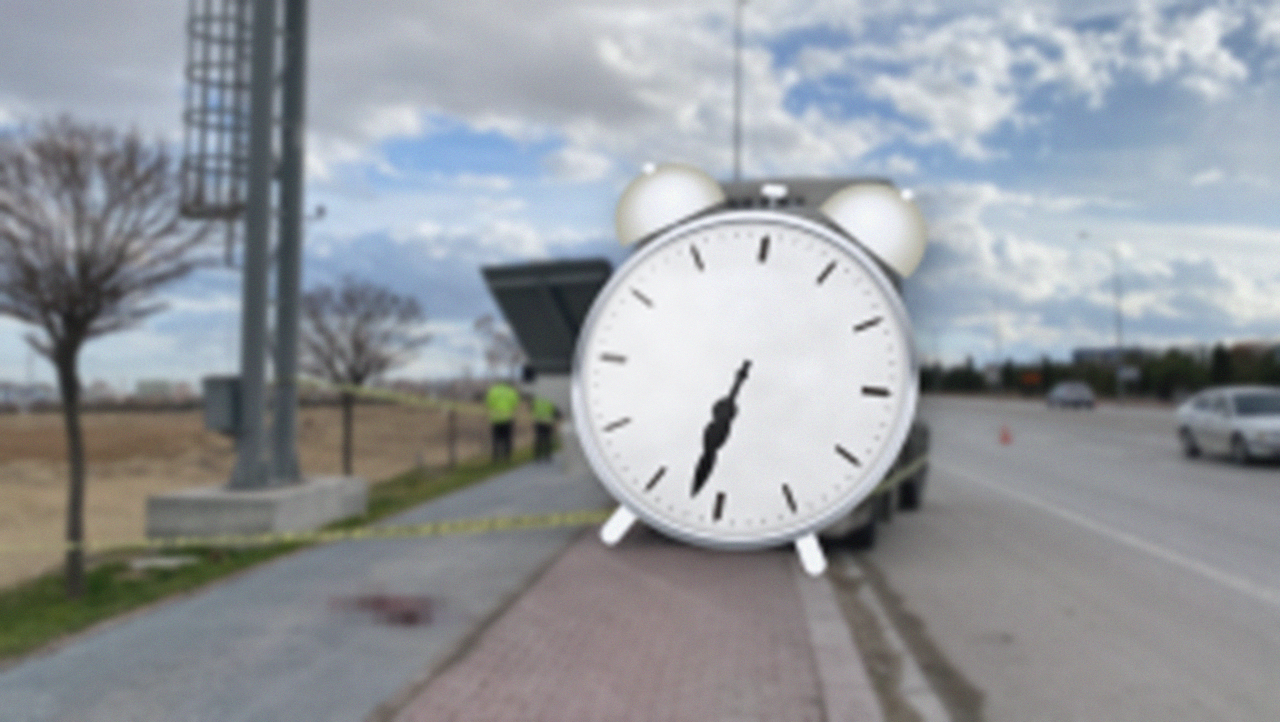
6:32
